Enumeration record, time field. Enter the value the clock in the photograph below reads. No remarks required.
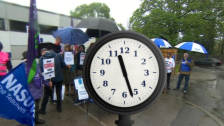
11:27
